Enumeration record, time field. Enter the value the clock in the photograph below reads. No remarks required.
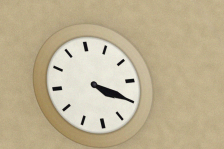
4:20
